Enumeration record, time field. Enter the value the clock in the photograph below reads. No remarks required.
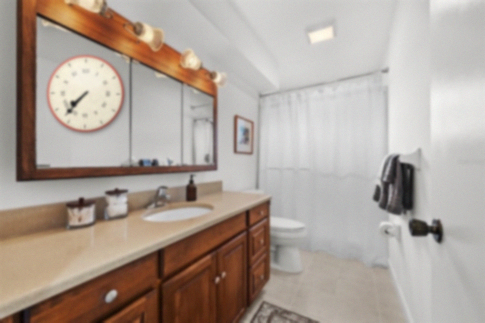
7:37
